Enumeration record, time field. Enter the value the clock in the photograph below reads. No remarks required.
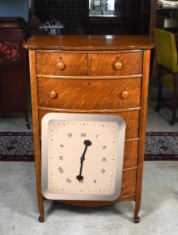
12:31
